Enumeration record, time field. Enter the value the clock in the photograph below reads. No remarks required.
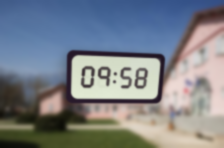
9:58
